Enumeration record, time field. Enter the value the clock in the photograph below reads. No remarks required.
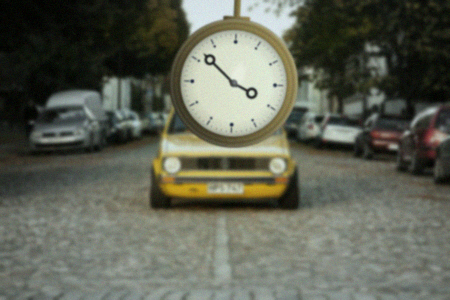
3:52
